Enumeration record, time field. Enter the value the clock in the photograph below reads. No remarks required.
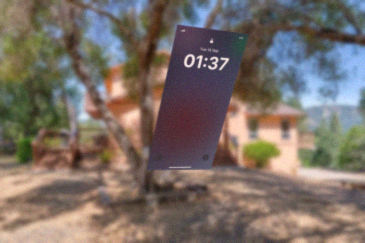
1:37
